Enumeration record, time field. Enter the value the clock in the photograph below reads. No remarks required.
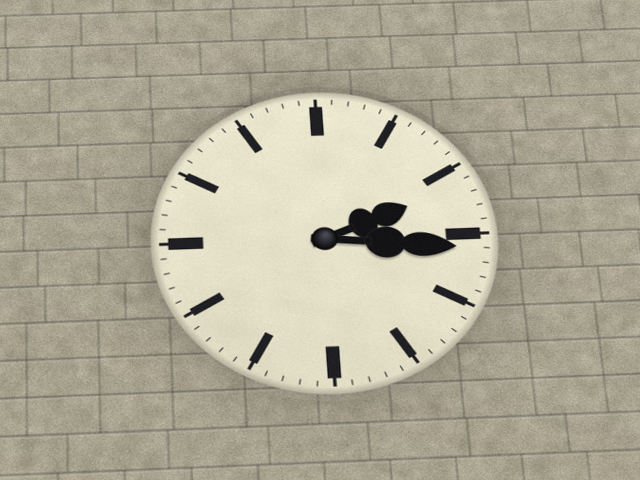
2:16
